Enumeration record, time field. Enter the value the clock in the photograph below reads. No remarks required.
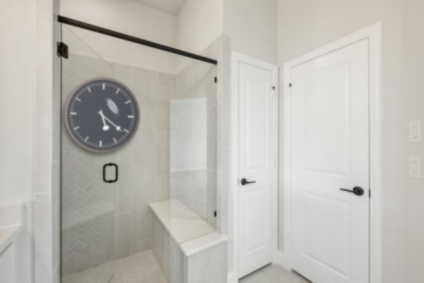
5:21
